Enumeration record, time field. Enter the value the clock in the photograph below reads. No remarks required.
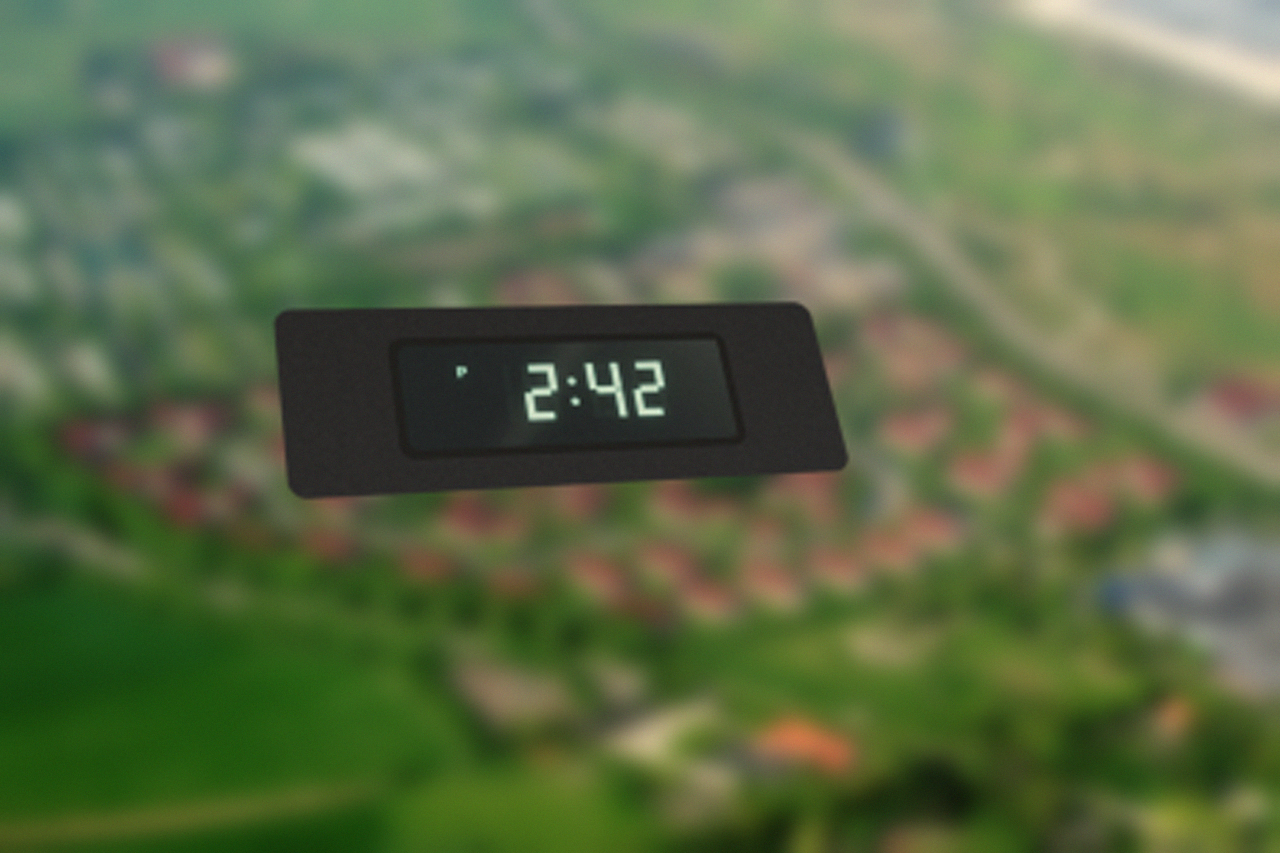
2:42
